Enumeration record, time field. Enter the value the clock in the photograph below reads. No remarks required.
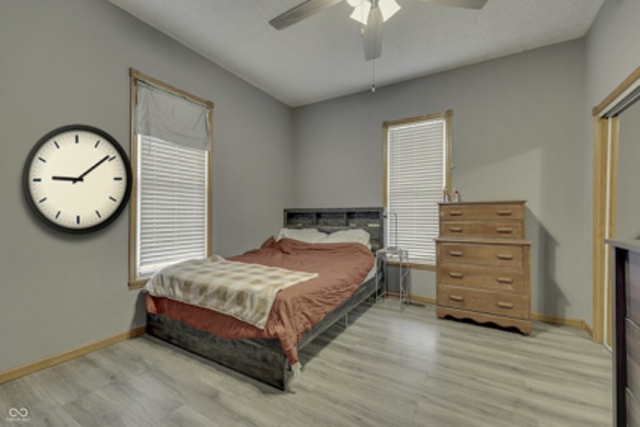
9:09
